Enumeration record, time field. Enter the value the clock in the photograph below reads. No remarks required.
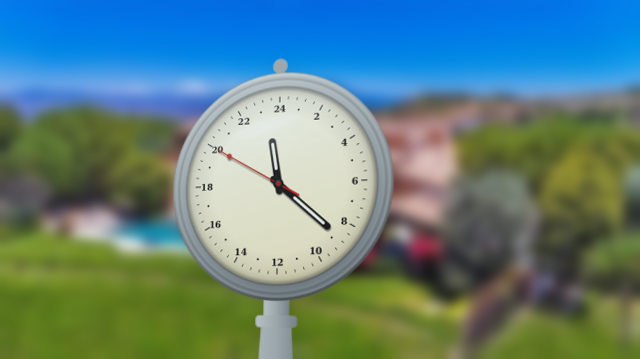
23:21:50
